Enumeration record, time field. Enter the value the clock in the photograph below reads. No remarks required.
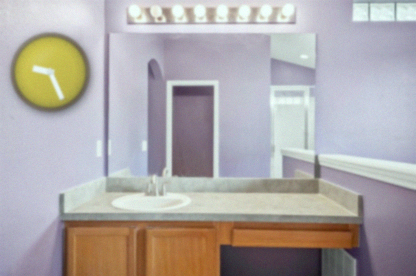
9:26
